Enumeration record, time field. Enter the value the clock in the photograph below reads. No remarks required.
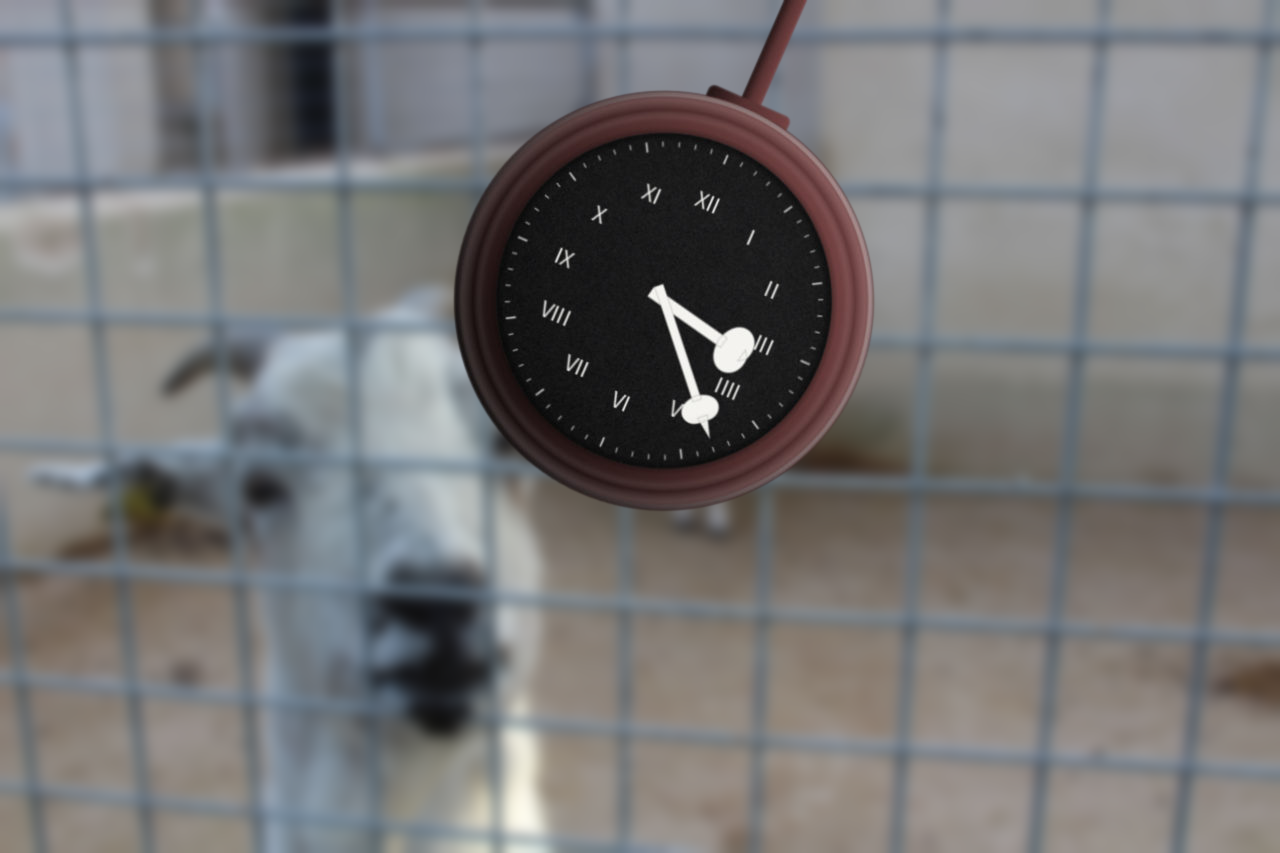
3:23
